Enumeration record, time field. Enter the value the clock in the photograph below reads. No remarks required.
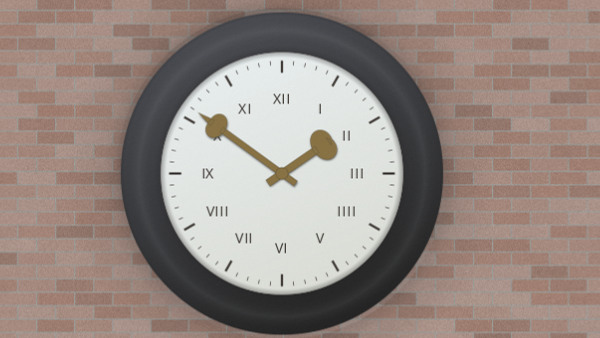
1:51
